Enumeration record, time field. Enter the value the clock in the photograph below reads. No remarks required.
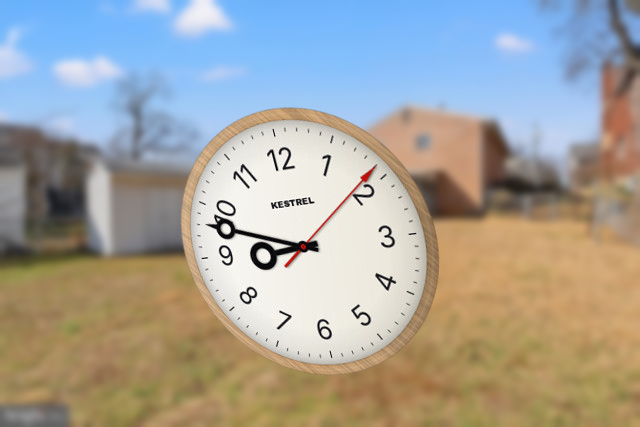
8:48:09
